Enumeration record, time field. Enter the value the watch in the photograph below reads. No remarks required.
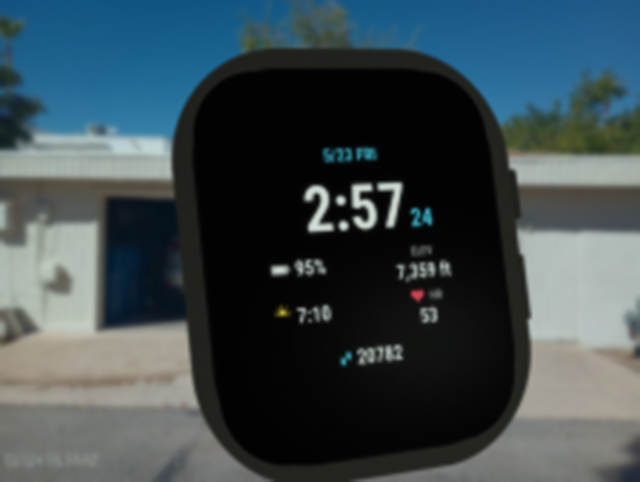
2:57:24
